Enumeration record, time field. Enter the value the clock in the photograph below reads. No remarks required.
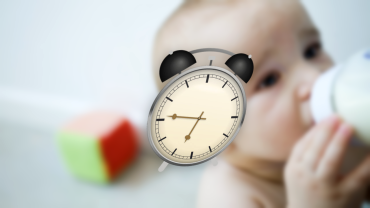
6:46
